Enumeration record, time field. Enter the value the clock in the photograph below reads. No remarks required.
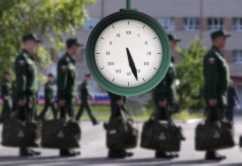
5:27
